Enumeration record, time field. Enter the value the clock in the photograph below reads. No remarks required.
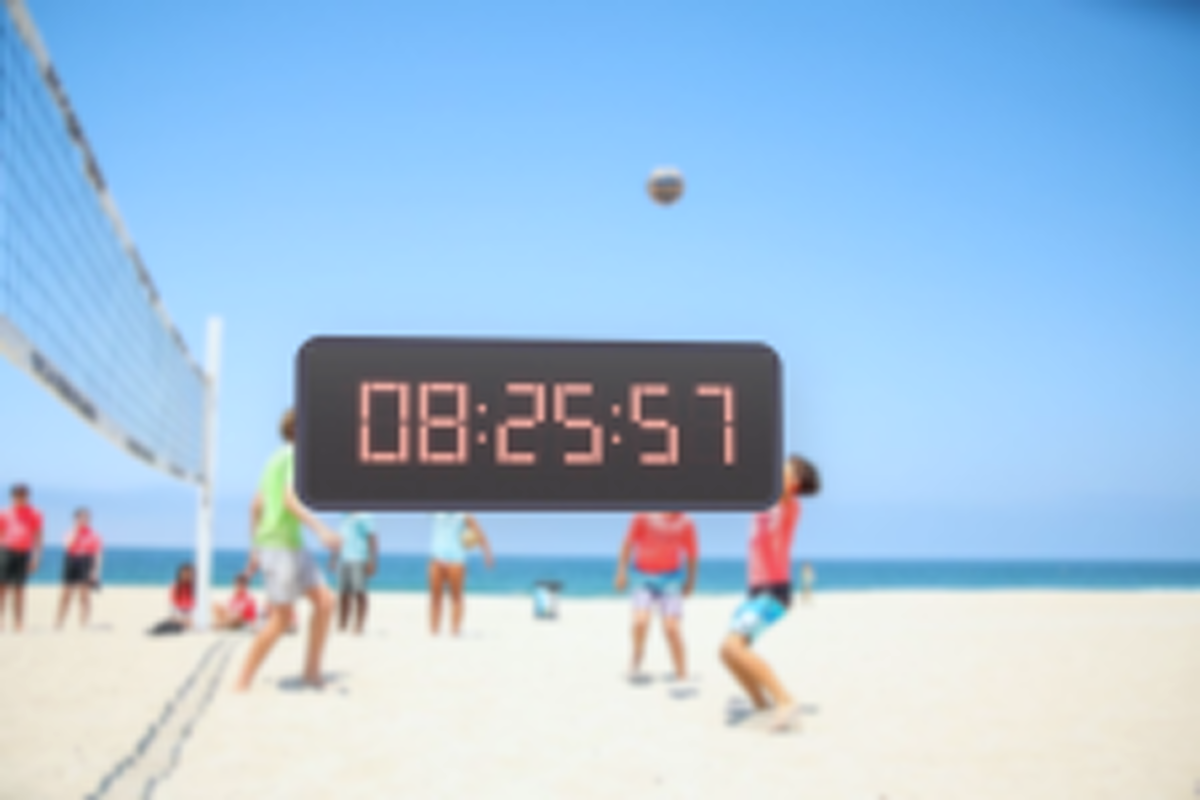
8:25:57
